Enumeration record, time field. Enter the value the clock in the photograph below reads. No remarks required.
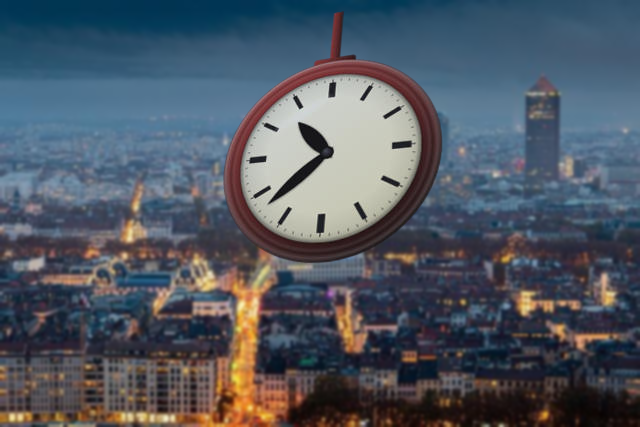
10:38
